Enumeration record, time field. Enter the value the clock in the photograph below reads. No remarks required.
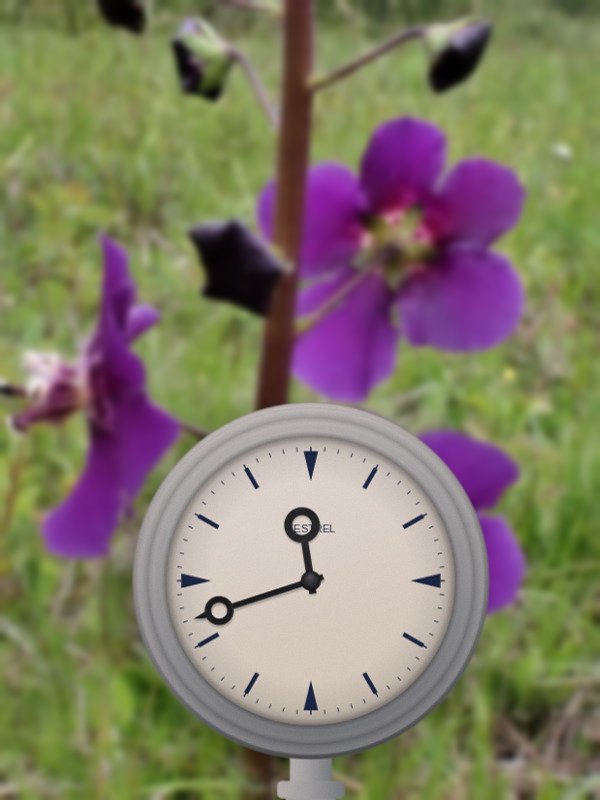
11:42
